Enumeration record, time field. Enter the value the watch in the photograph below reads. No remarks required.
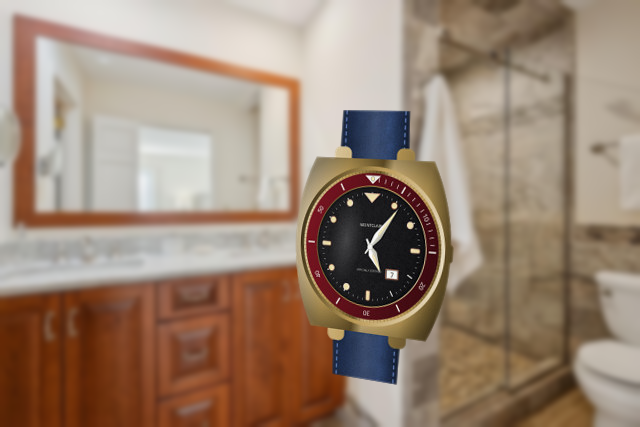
5:06
